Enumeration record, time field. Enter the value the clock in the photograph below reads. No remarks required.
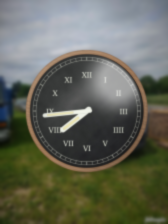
7:44
